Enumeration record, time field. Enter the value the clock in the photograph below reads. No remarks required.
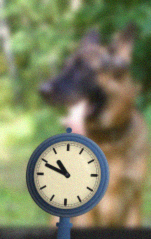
10:49
